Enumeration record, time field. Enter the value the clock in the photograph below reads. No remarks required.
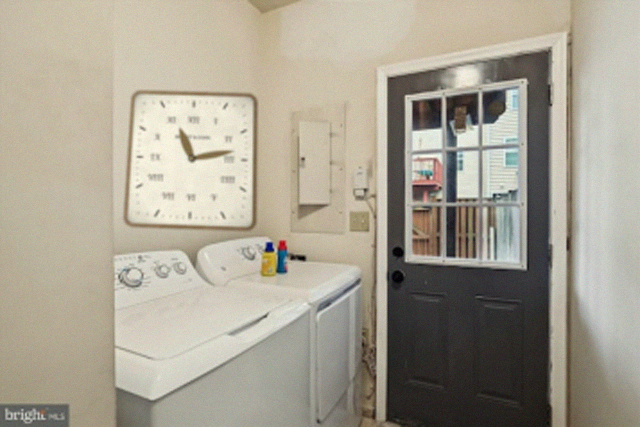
11:13
